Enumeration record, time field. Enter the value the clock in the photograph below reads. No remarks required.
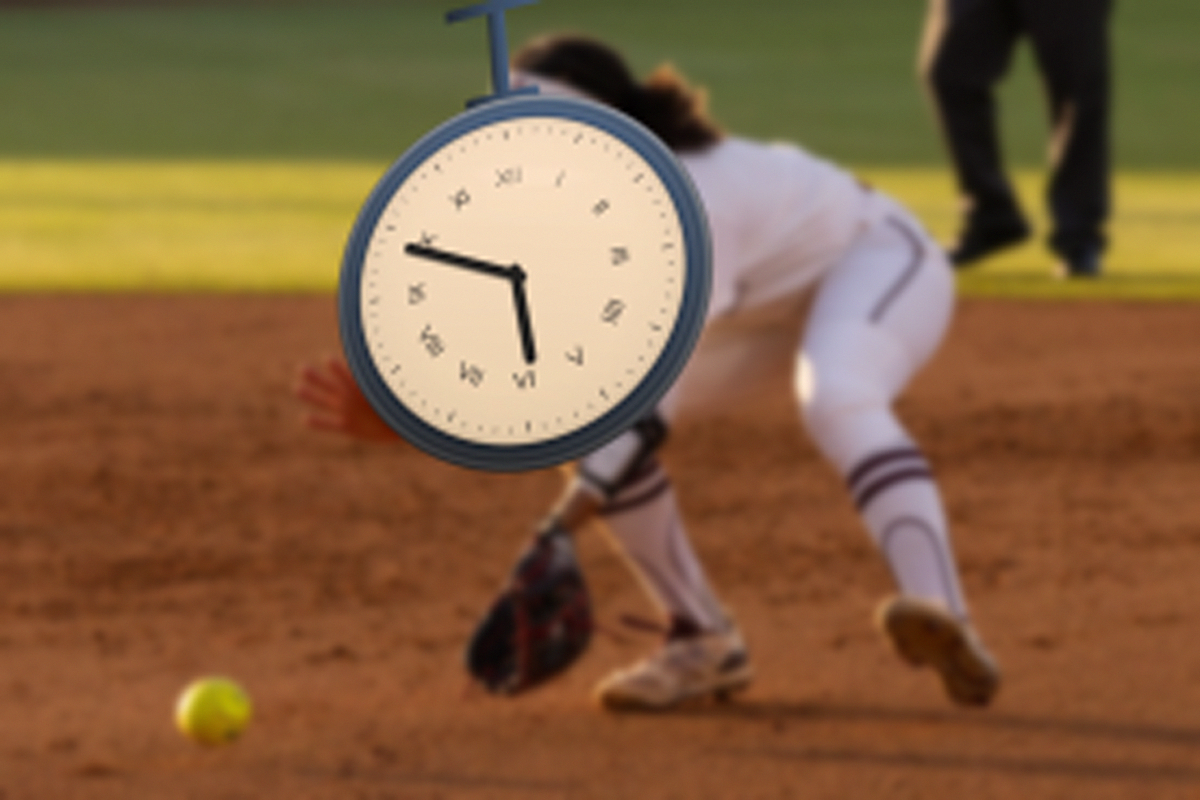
5:49
